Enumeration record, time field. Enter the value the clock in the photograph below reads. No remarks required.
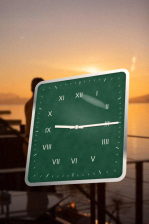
9:15
